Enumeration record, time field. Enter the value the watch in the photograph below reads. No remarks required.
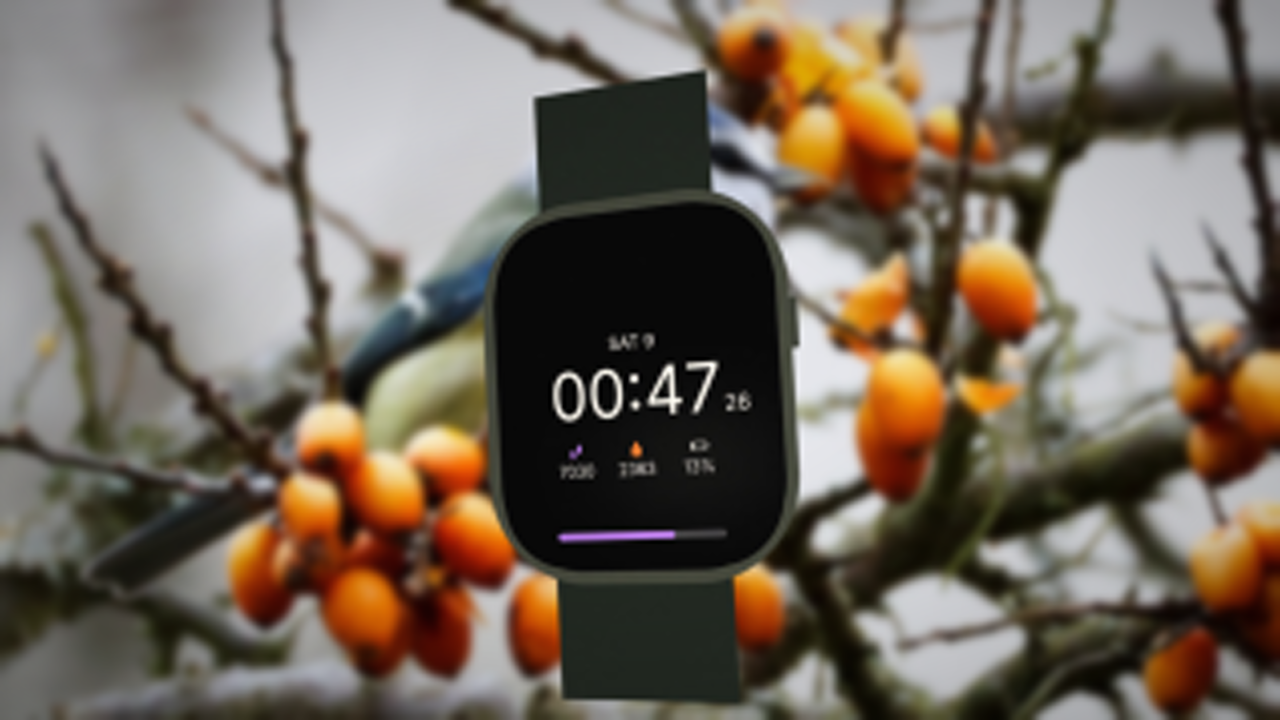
0:47
